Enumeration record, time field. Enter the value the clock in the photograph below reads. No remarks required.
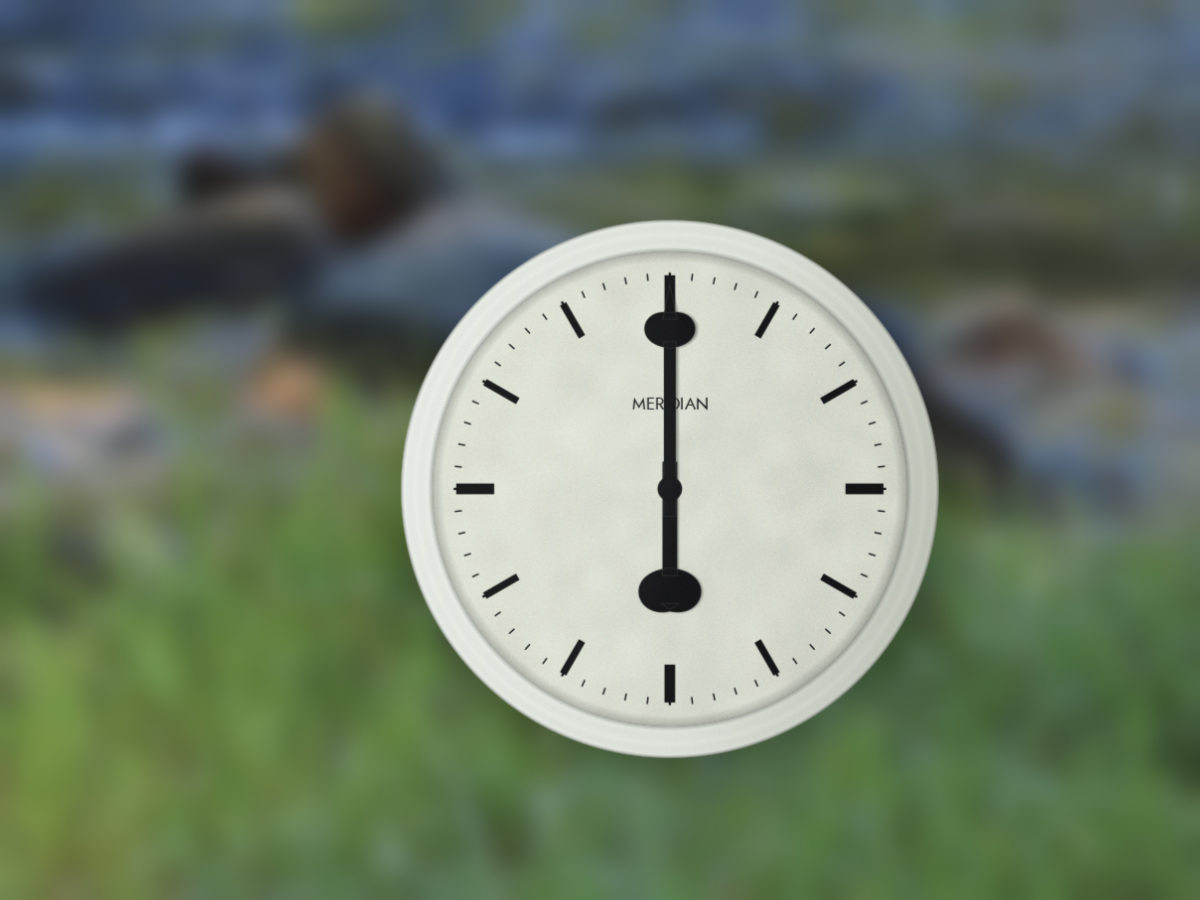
6:00
